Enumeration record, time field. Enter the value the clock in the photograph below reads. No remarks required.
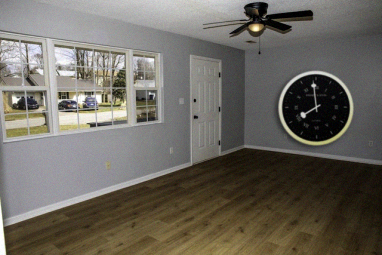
7:59
